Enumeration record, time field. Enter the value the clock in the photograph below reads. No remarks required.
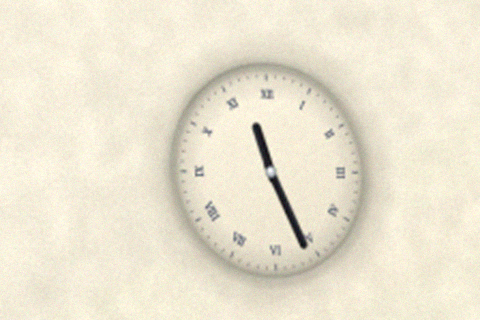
11:26
